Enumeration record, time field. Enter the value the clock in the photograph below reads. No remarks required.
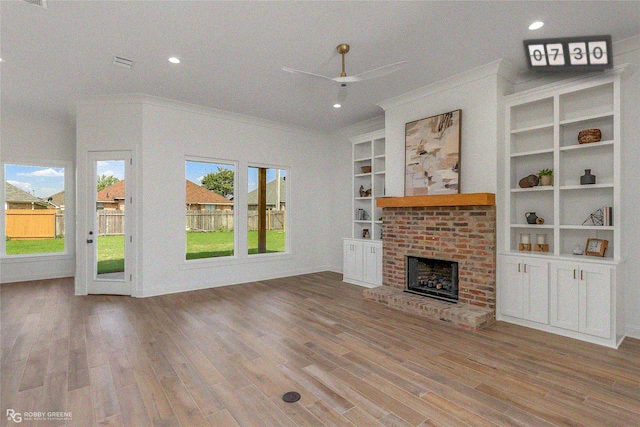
7:30
